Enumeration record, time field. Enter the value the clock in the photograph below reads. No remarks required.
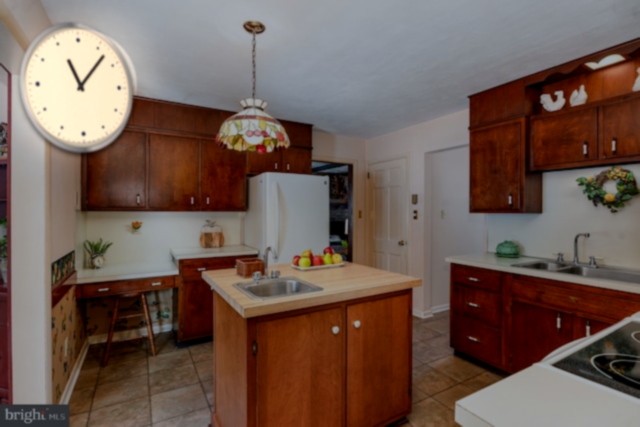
11:07
